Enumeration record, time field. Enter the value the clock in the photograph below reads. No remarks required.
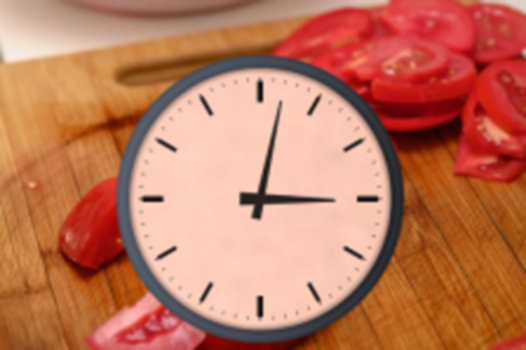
3:02
